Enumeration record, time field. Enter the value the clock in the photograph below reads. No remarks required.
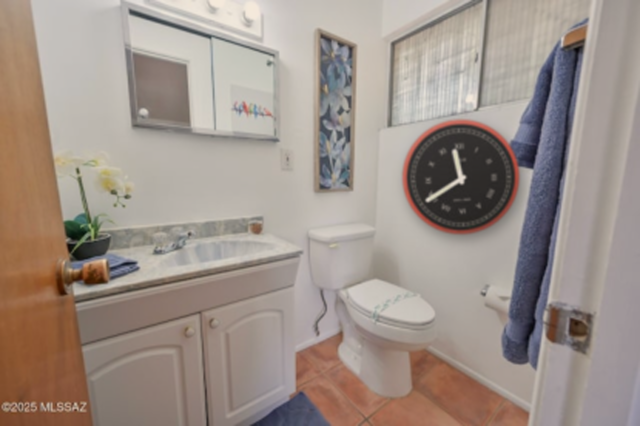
11:40
